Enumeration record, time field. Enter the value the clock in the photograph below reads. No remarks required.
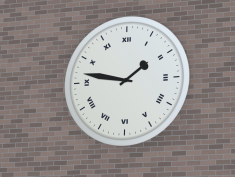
1:47
